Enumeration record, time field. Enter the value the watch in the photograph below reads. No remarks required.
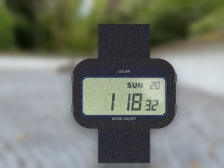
1:18:32
